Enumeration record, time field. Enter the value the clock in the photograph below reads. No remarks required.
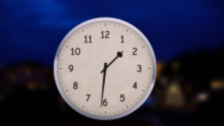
1:31
